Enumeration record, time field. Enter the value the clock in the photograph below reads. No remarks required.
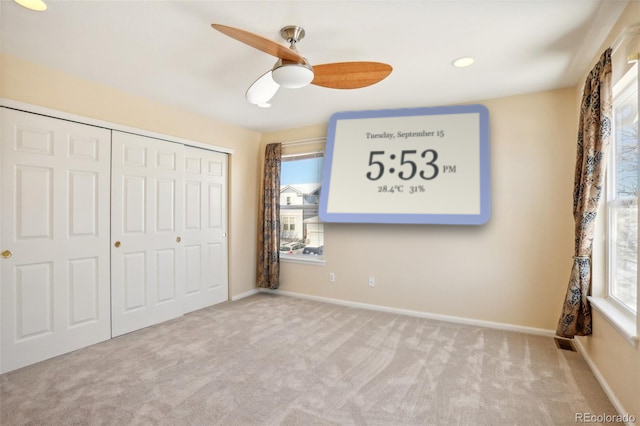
5:53
